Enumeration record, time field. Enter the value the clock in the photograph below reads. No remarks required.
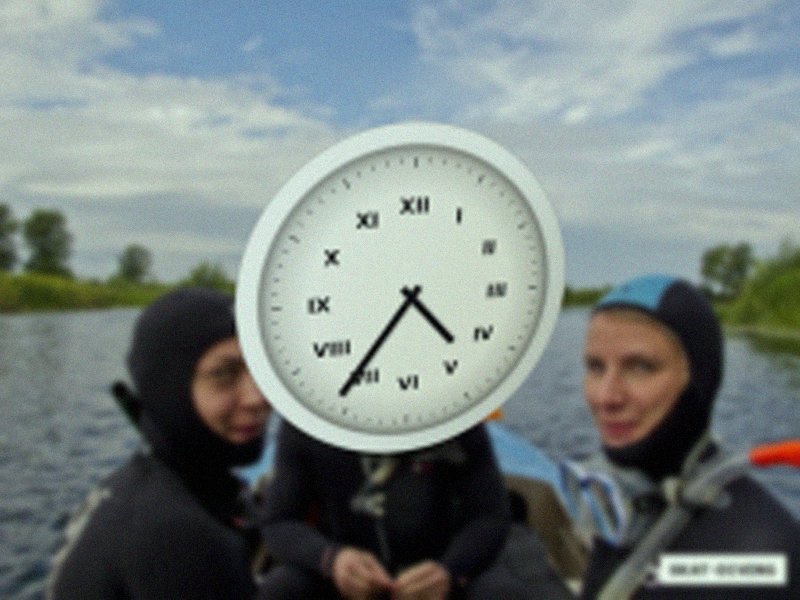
4:36
